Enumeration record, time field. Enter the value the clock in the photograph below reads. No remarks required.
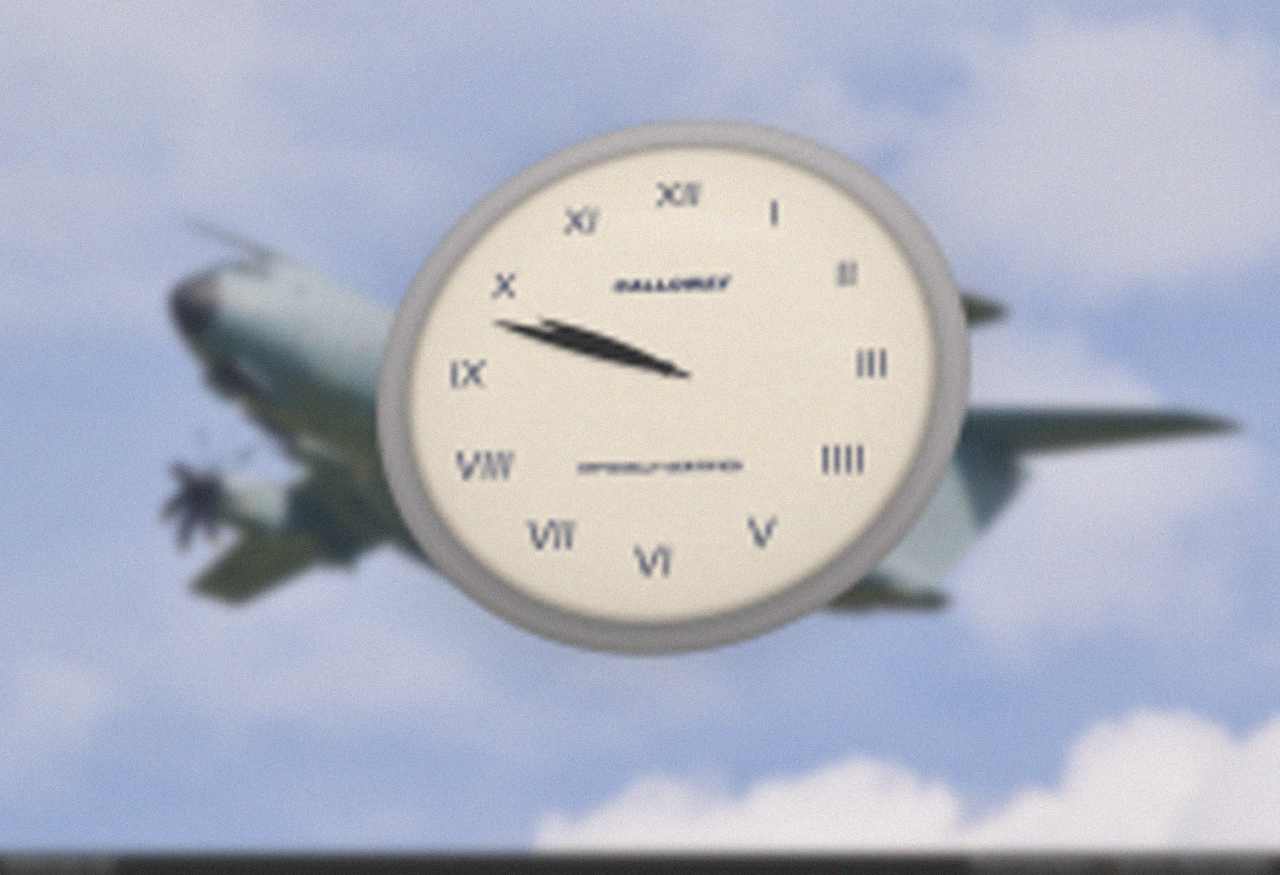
9:48
